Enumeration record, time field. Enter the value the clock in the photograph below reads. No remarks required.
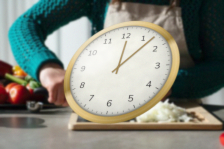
12:07
